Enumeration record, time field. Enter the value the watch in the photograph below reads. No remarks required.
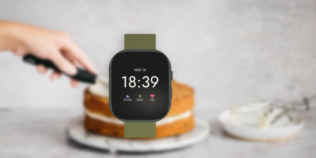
18:39
